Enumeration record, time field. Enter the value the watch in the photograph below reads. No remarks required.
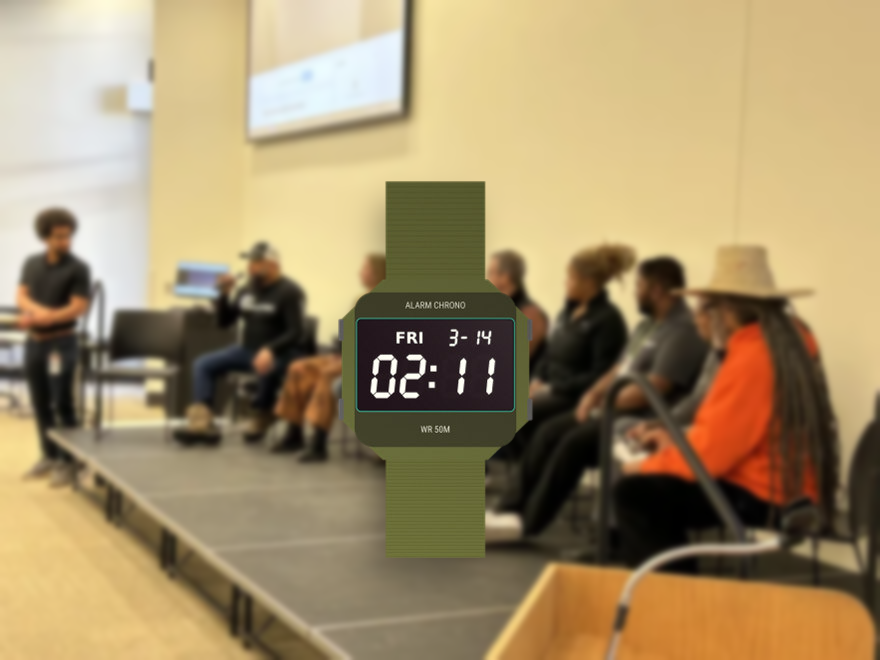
2:11
